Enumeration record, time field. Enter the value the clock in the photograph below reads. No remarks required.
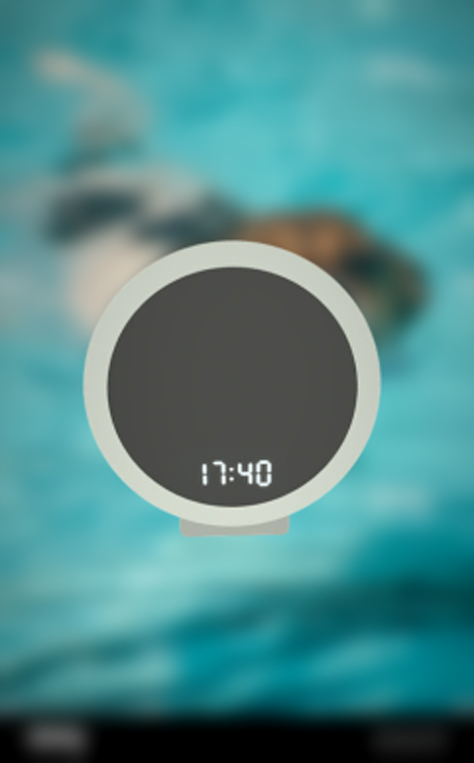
17:40
